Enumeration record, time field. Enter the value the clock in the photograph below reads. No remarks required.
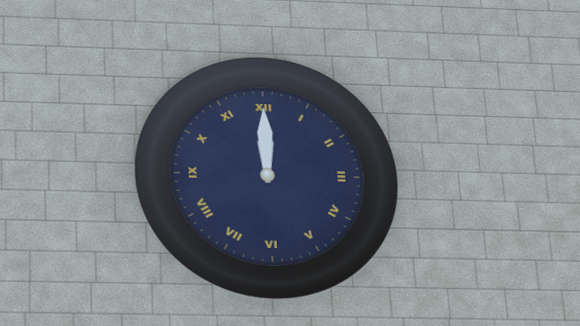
12:00
